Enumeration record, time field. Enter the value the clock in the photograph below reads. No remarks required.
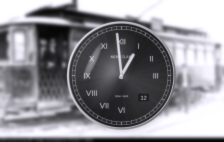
12:59
